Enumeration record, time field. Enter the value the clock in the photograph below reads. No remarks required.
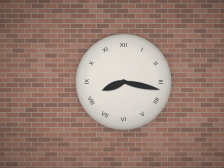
8:17
